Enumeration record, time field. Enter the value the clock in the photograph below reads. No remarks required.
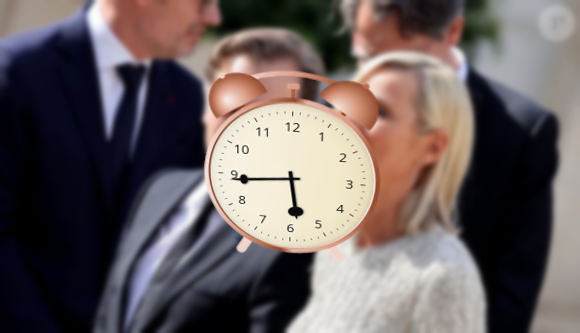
5:44
